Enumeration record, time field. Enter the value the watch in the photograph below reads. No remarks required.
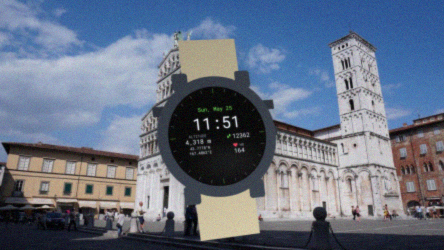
11:51
